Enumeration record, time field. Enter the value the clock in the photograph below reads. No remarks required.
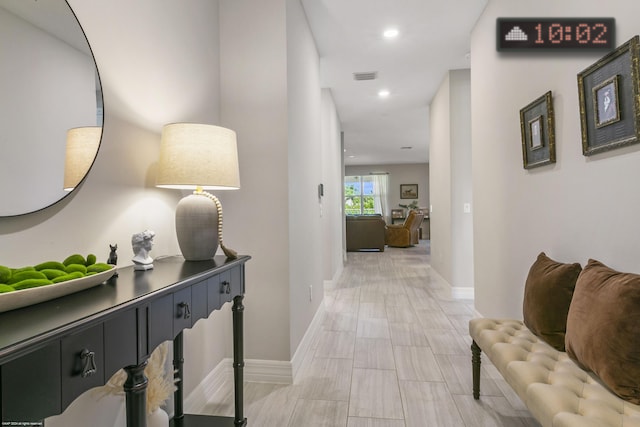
10:02
